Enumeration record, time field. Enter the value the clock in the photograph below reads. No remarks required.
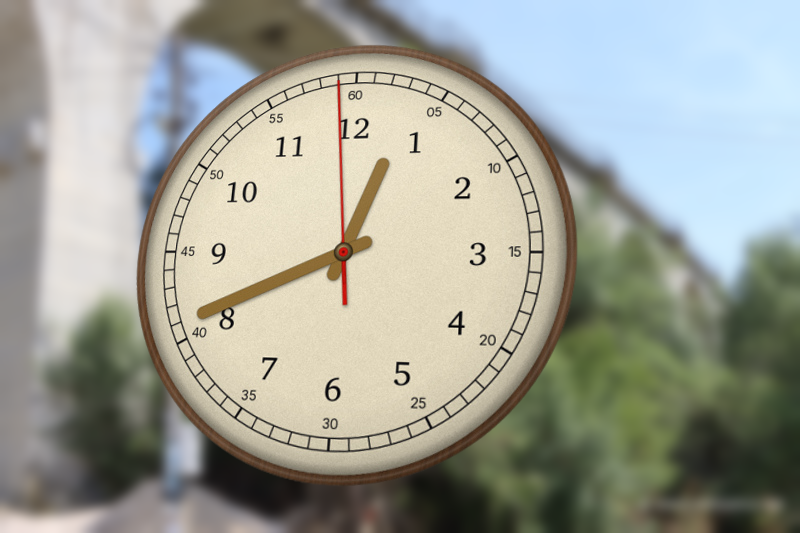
12:40:59
